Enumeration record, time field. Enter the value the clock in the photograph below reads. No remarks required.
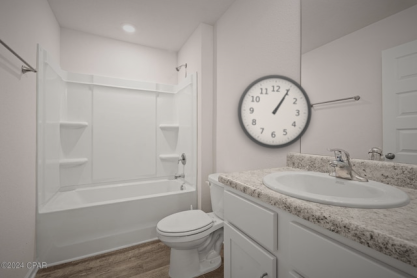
1:05
